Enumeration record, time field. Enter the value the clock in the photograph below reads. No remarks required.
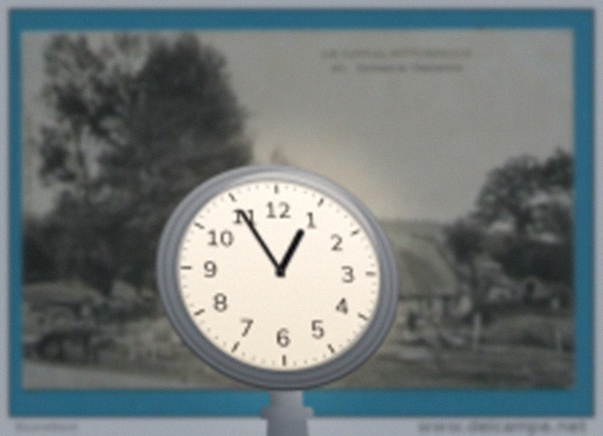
12:55
